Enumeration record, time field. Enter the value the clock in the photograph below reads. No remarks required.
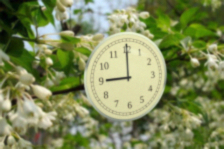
9:00
